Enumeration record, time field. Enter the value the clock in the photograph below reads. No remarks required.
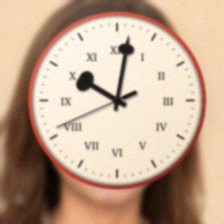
10:01:41
